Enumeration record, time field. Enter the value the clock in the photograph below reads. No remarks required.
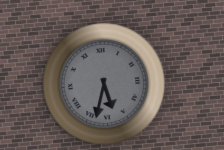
5:33
